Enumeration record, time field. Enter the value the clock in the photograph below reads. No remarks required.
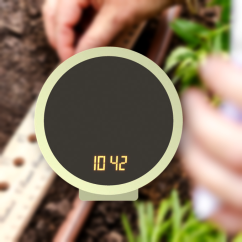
10:42
